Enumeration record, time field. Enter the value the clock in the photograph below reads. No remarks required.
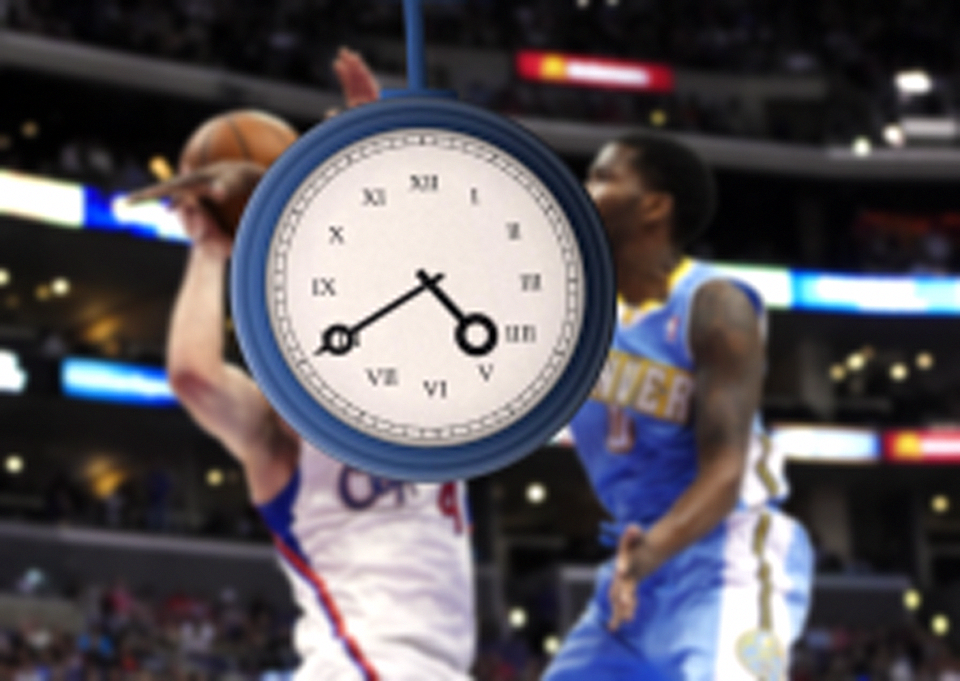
4:40
